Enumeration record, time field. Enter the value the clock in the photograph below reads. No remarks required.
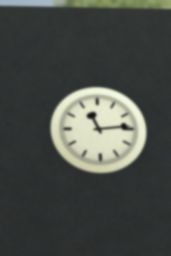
11:14
